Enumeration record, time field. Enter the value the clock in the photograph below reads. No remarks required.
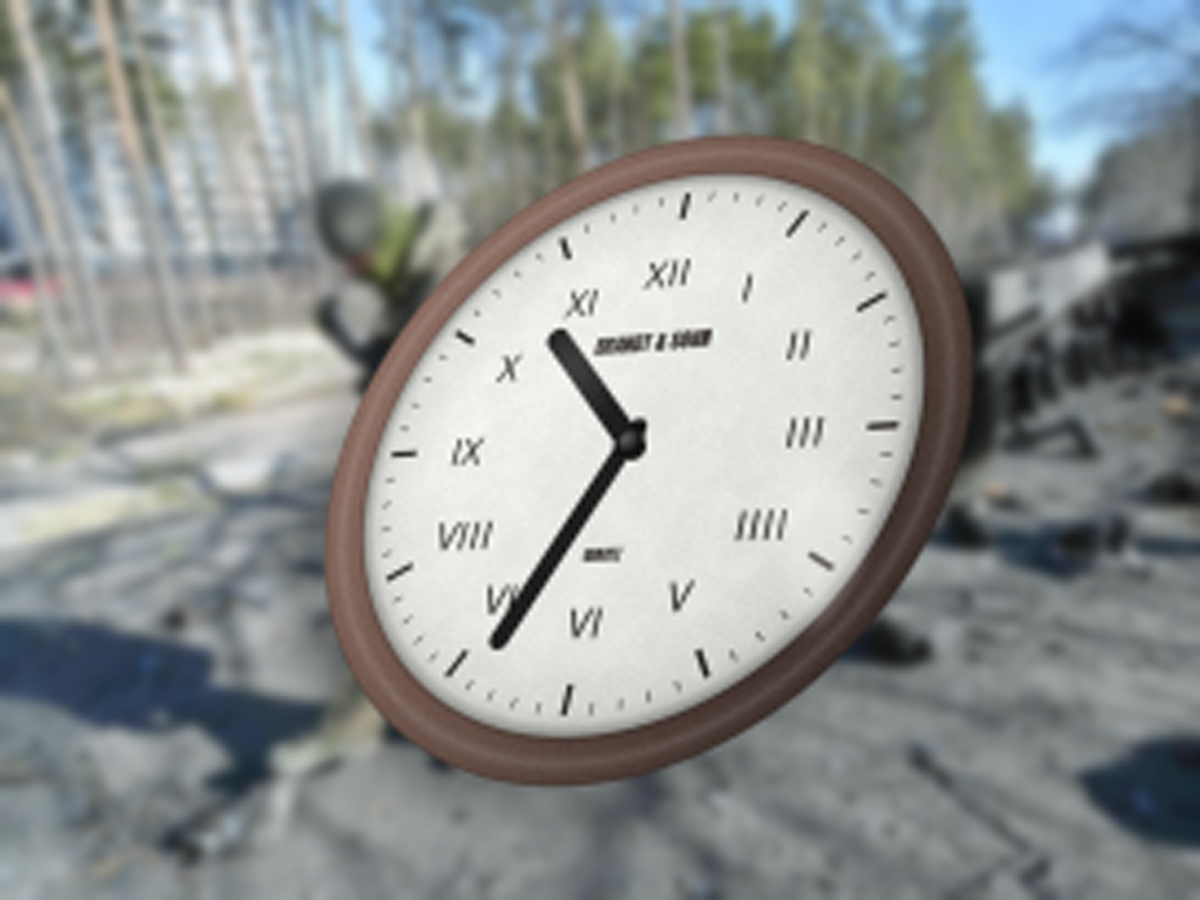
10:34
